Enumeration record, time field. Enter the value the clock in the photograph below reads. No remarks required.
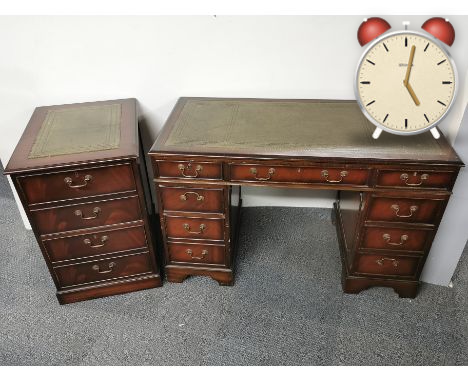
5:02
